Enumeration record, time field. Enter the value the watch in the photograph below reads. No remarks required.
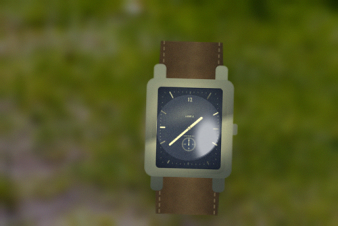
1:38
